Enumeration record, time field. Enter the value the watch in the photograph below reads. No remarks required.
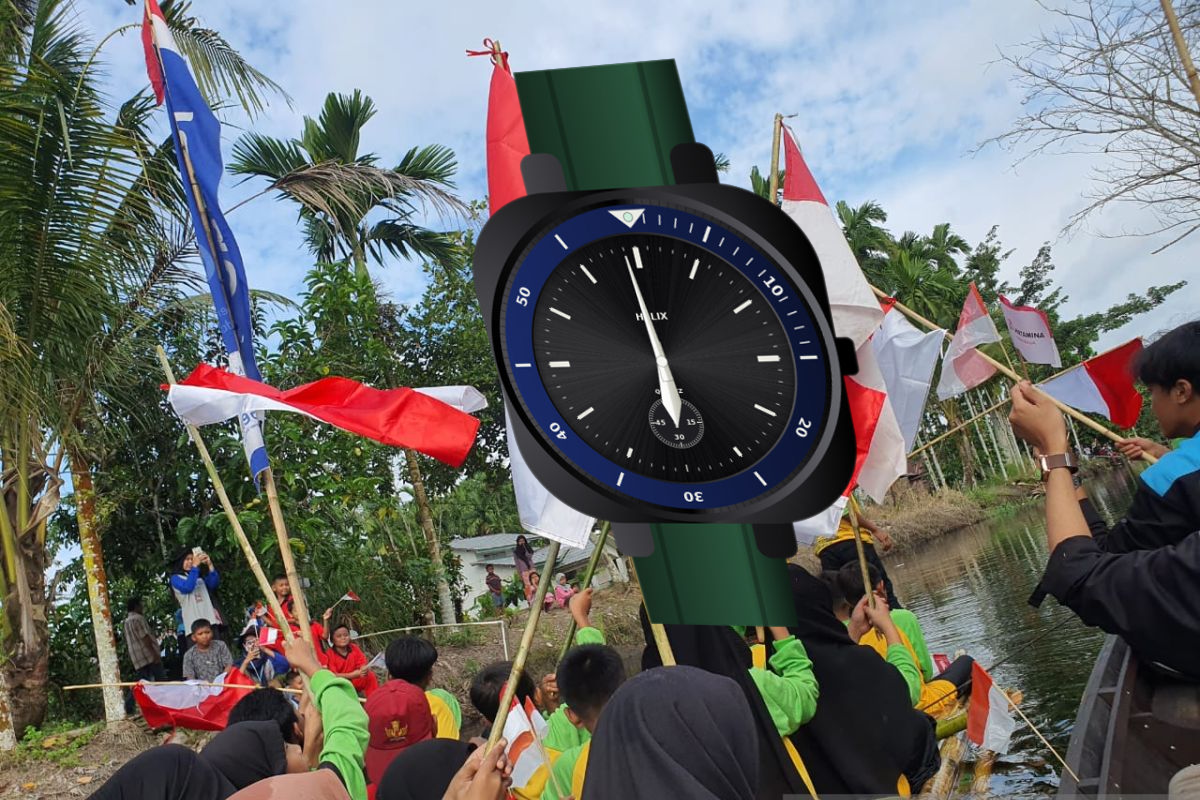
5:59
